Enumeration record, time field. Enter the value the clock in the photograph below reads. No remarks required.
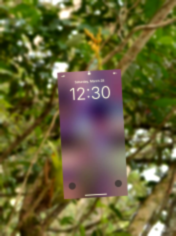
12:30
